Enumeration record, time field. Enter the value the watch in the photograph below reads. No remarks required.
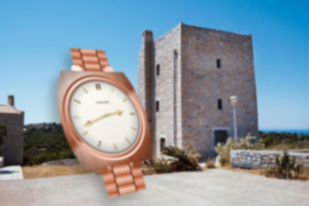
2:42
